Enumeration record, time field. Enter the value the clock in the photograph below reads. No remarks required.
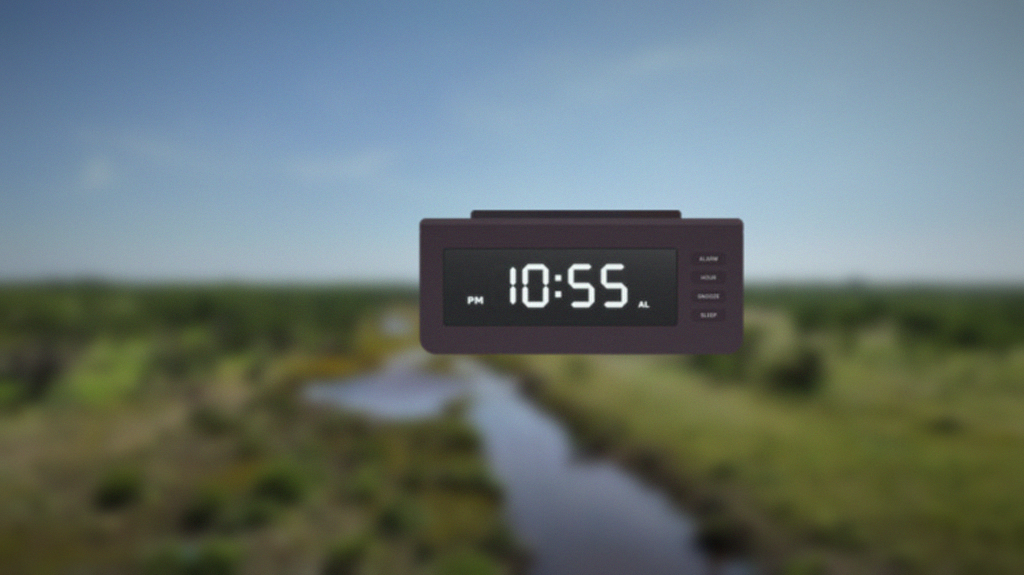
10:55
